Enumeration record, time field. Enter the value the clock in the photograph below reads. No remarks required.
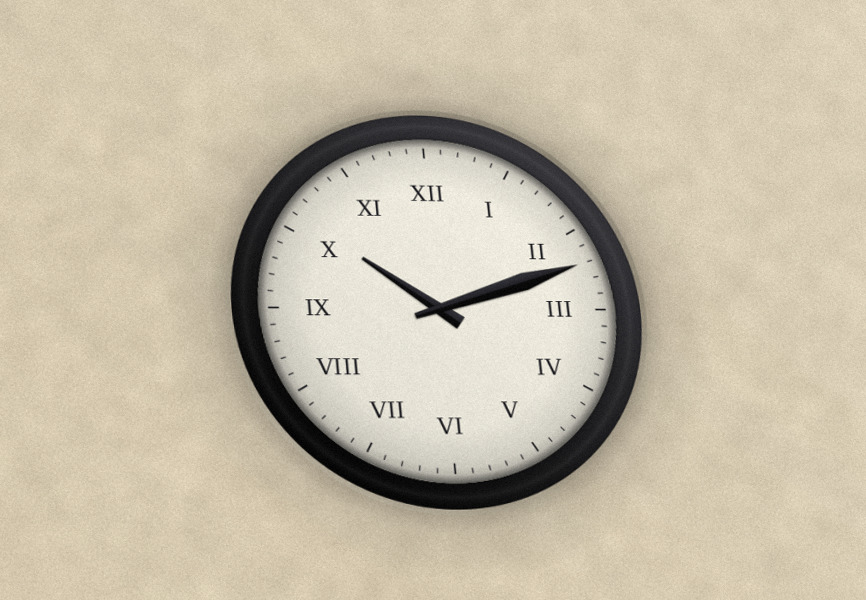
10:12
